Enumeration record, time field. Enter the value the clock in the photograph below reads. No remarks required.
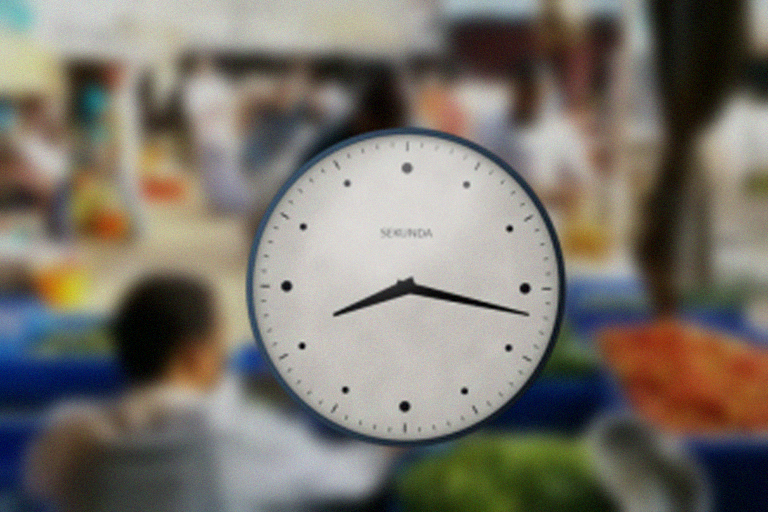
8:17
